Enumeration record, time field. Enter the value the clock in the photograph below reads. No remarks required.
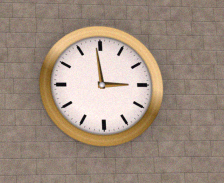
2:59
